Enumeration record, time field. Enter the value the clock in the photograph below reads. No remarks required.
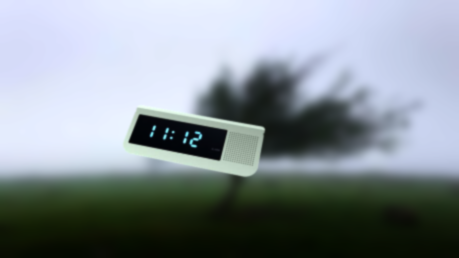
11:12
